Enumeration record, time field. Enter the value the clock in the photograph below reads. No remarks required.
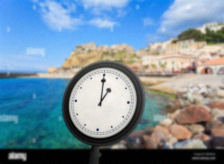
1:00
